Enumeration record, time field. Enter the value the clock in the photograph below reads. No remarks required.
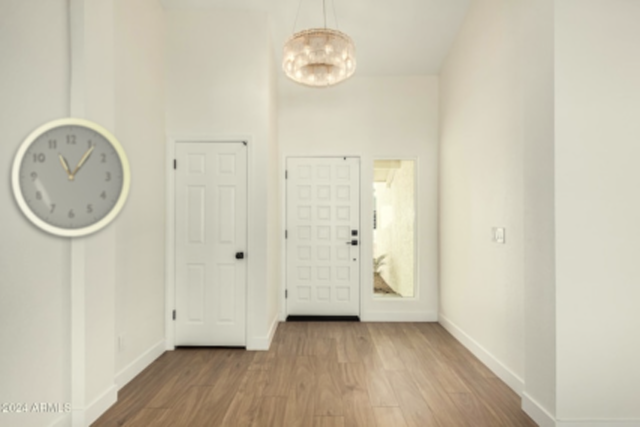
11:06
